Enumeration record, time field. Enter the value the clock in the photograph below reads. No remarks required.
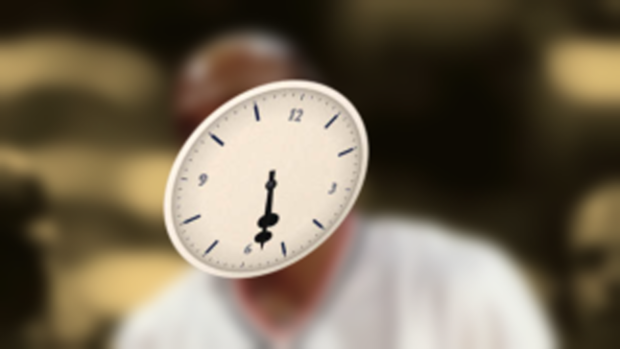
5:28
